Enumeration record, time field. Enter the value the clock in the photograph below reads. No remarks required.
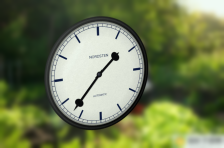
1:37
